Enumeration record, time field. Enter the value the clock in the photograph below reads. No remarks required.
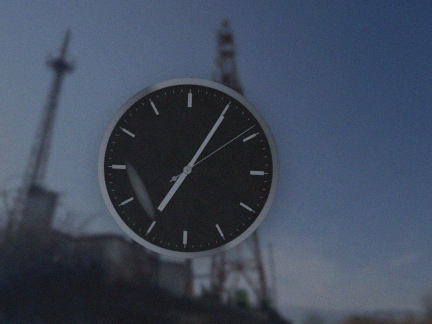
7:05:09
